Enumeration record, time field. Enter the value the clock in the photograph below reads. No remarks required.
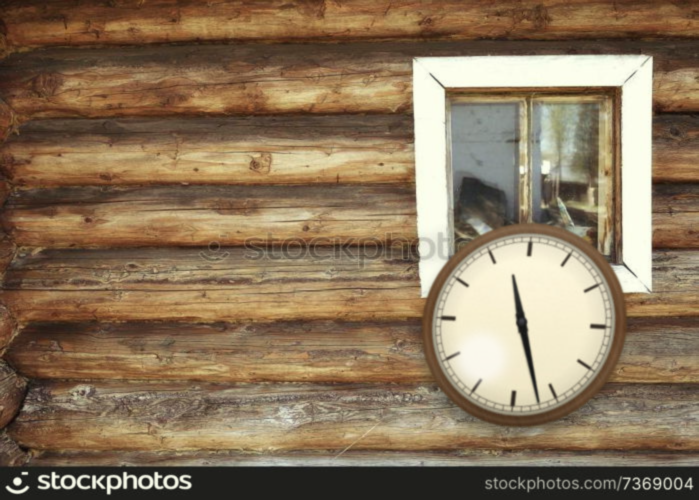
11:27
